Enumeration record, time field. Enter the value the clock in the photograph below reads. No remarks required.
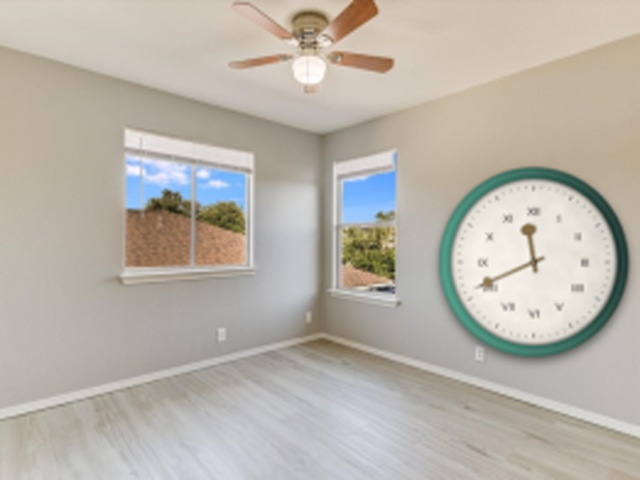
11:41
